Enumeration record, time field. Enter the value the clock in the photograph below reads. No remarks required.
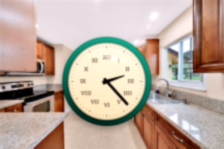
2:23
